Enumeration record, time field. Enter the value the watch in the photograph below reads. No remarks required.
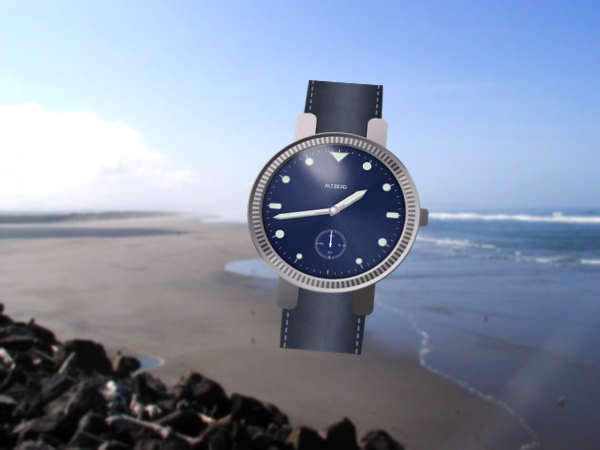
1:43
